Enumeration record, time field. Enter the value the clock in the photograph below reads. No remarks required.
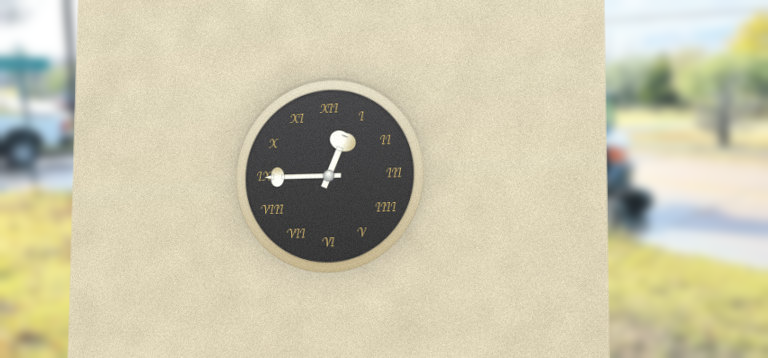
12:45
